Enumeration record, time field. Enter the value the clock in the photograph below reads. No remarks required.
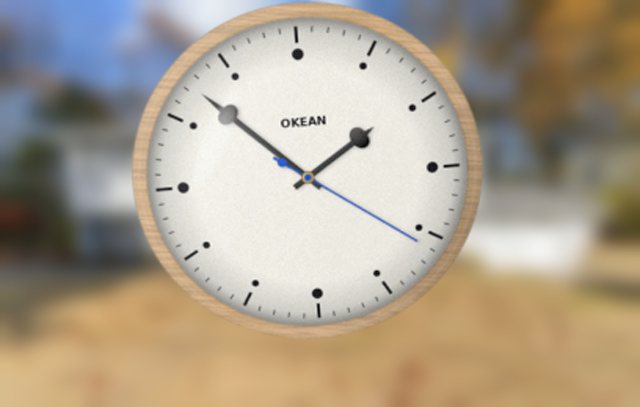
1:52:21
